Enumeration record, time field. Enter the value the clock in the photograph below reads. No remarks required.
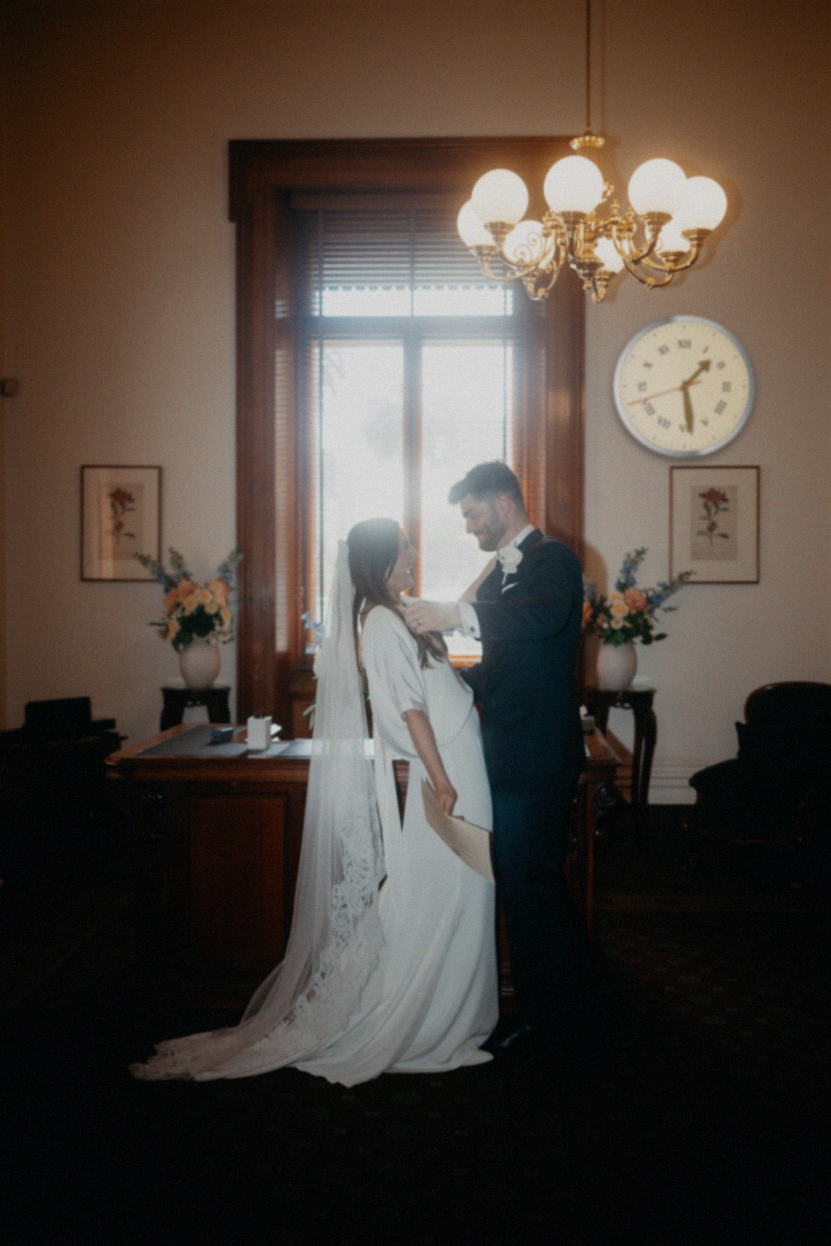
1:28:42
